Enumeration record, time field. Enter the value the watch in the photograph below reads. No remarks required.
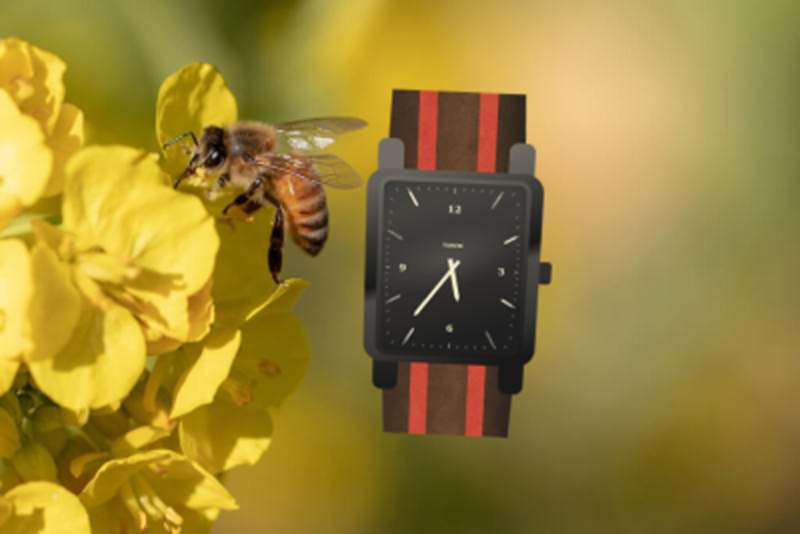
5:36
